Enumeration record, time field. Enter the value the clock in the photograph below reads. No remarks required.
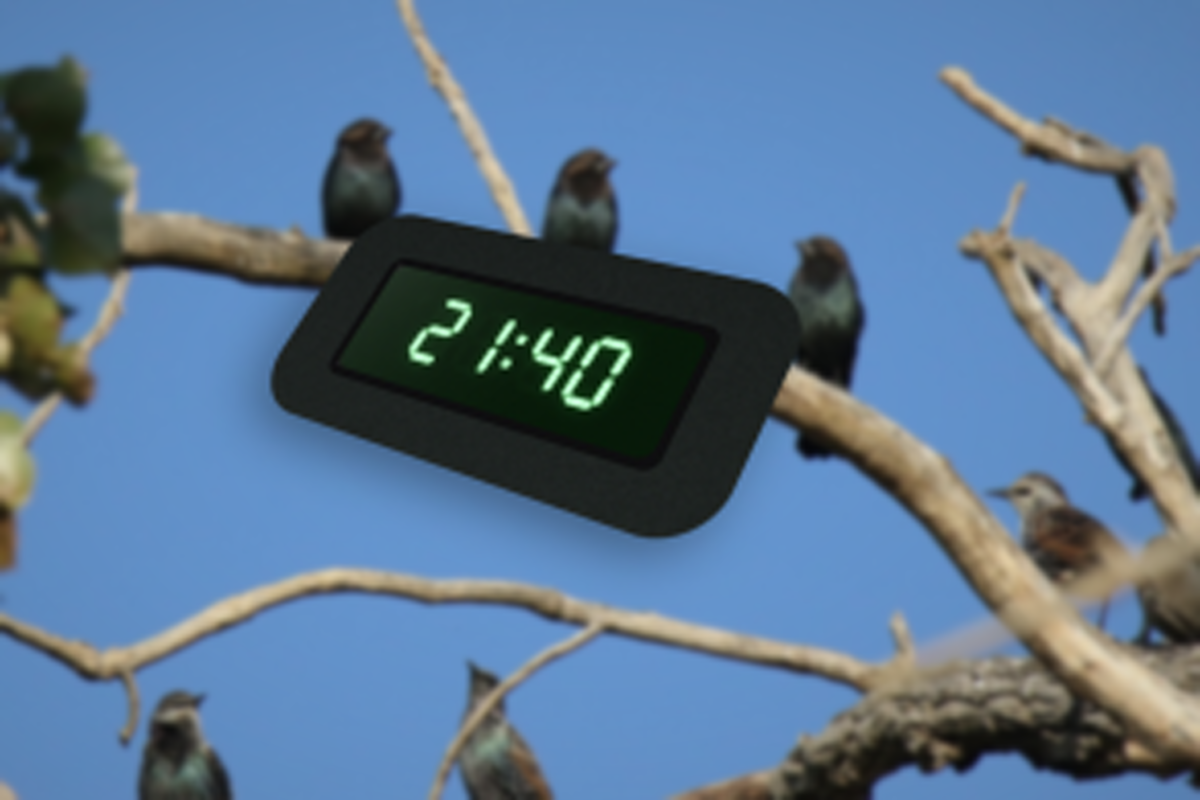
21:40
